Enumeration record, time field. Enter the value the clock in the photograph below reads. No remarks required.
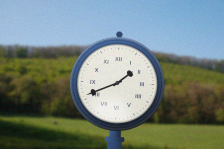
1:41
